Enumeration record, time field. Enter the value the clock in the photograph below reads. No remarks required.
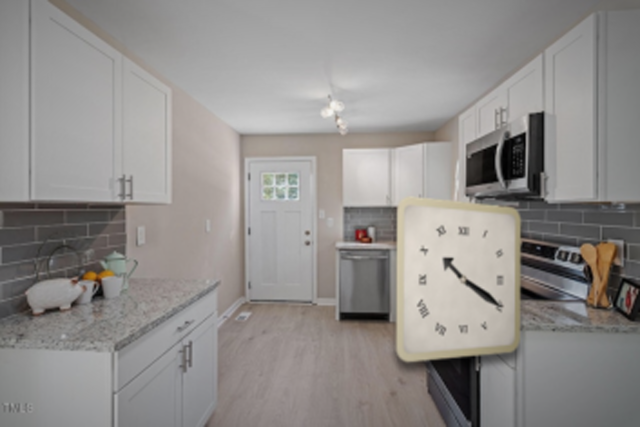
10:20
